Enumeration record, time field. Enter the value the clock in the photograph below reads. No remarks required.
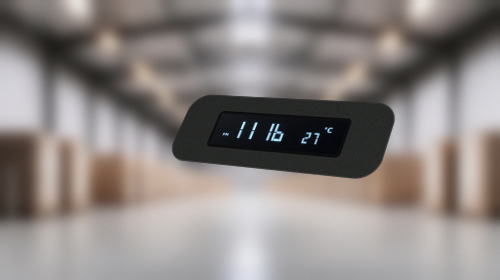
11:16
